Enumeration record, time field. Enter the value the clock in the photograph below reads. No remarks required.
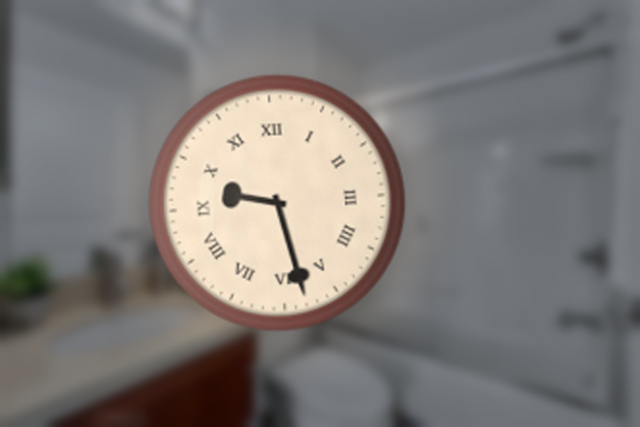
9:28
